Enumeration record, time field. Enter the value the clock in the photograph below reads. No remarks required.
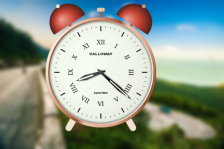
8:22
